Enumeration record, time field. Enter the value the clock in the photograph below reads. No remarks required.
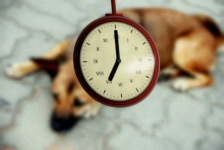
7:00
